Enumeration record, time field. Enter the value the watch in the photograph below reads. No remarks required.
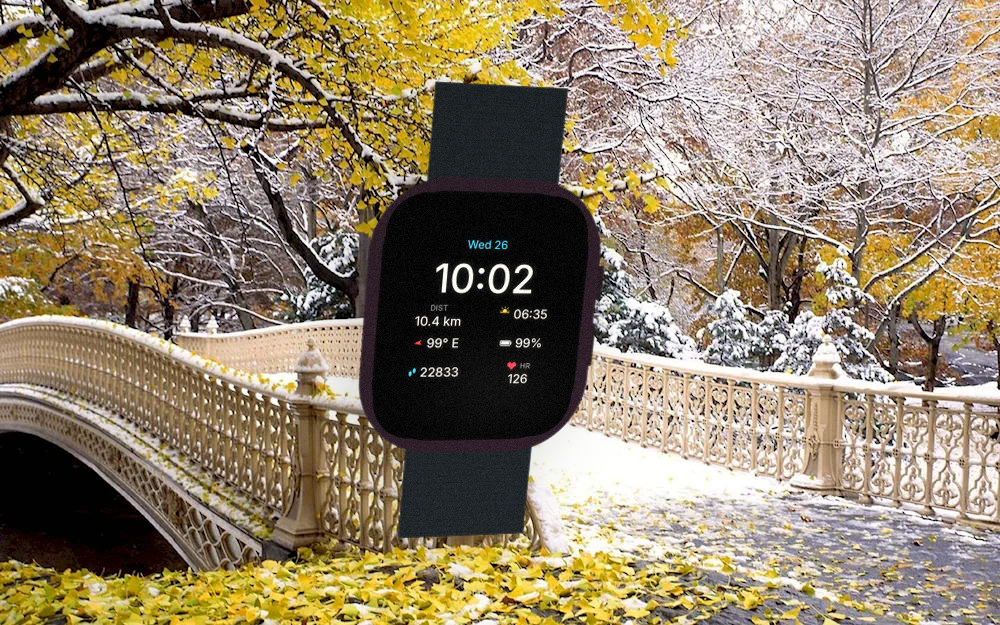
10:02
